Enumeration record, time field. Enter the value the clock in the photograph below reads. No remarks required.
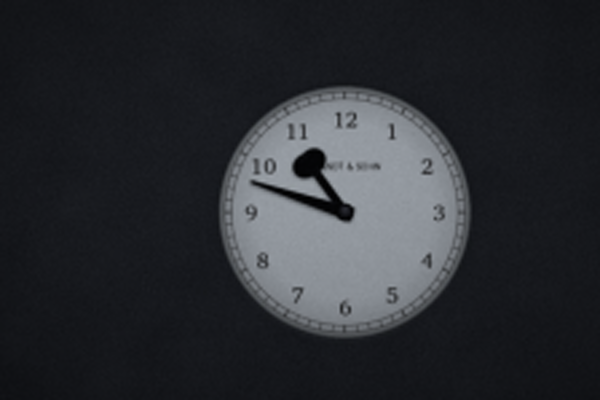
10:48
